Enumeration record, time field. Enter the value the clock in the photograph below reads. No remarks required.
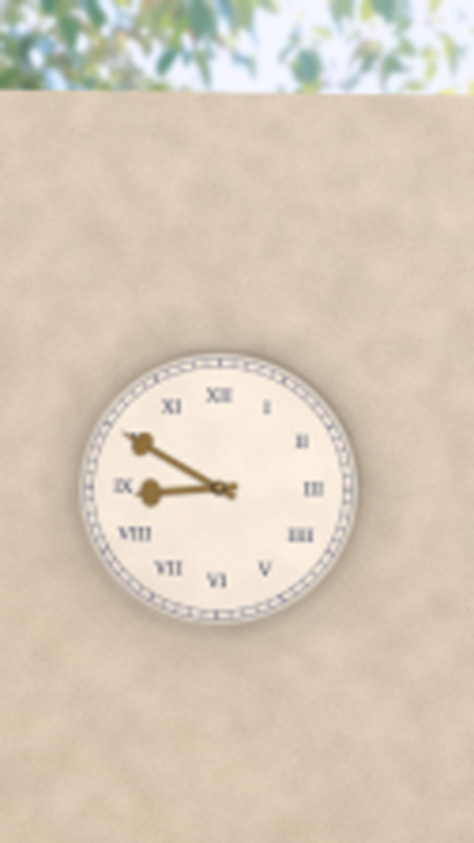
8:50
